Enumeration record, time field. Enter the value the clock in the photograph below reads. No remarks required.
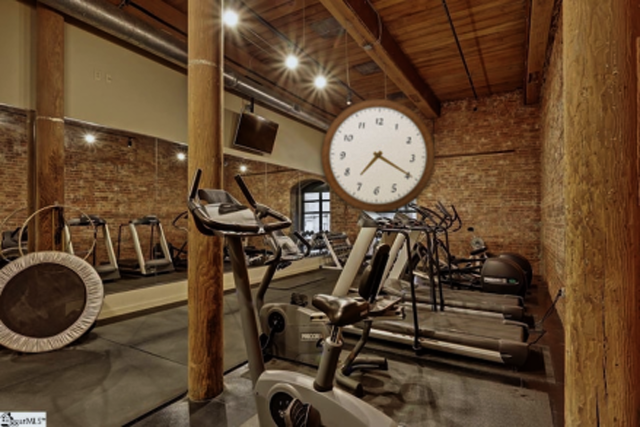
7:20
